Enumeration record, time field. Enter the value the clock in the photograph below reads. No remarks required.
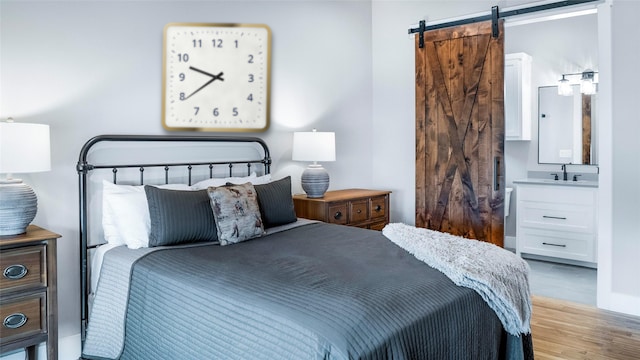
9:39
